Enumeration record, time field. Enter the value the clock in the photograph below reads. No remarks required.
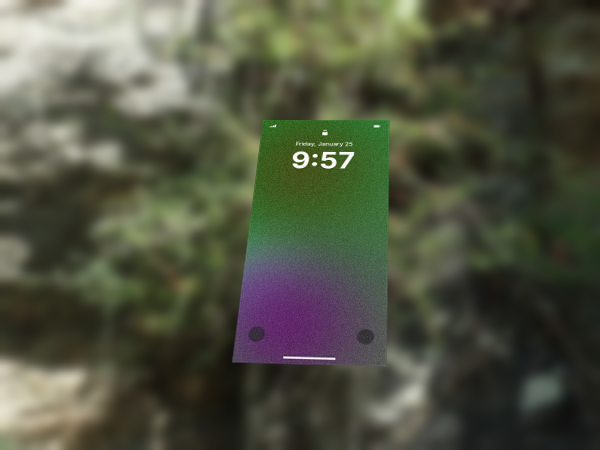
9:57
